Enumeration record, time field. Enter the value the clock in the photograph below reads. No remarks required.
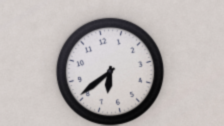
6:41
